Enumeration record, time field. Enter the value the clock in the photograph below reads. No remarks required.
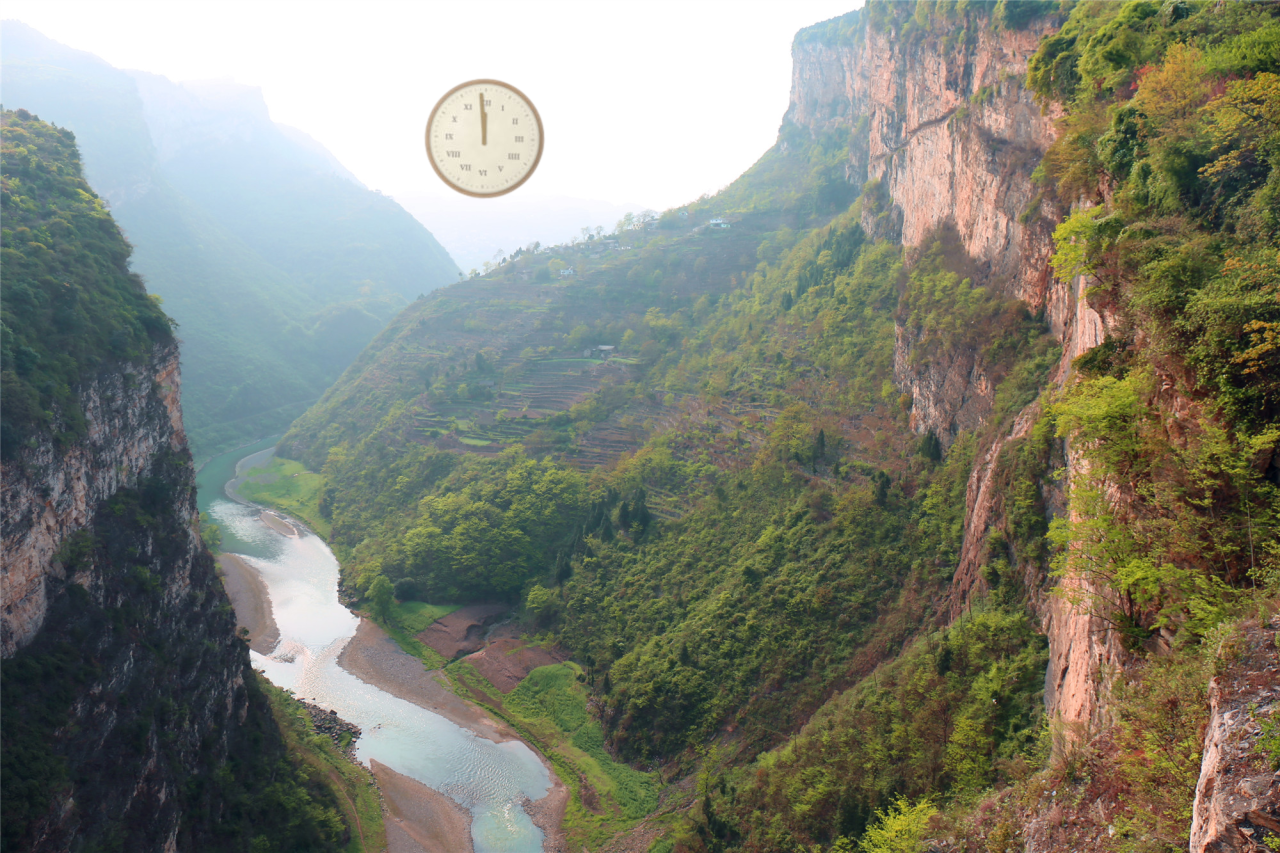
11:59
